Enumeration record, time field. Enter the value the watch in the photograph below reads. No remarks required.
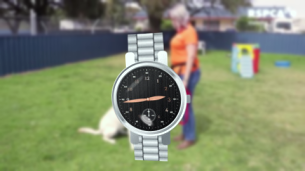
2:44
